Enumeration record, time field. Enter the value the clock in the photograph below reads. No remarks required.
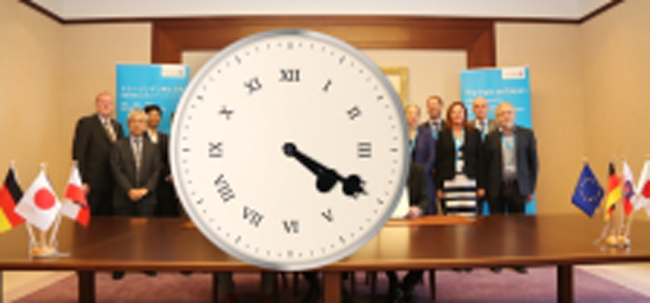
4:20
